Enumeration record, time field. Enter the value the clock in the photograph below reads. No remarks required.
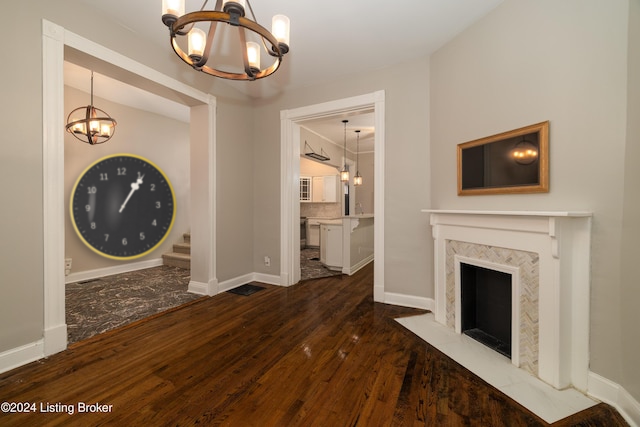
1:06
